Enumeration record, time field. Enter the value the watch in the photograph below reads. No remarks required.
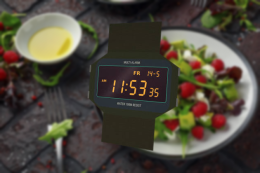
11:53:35
